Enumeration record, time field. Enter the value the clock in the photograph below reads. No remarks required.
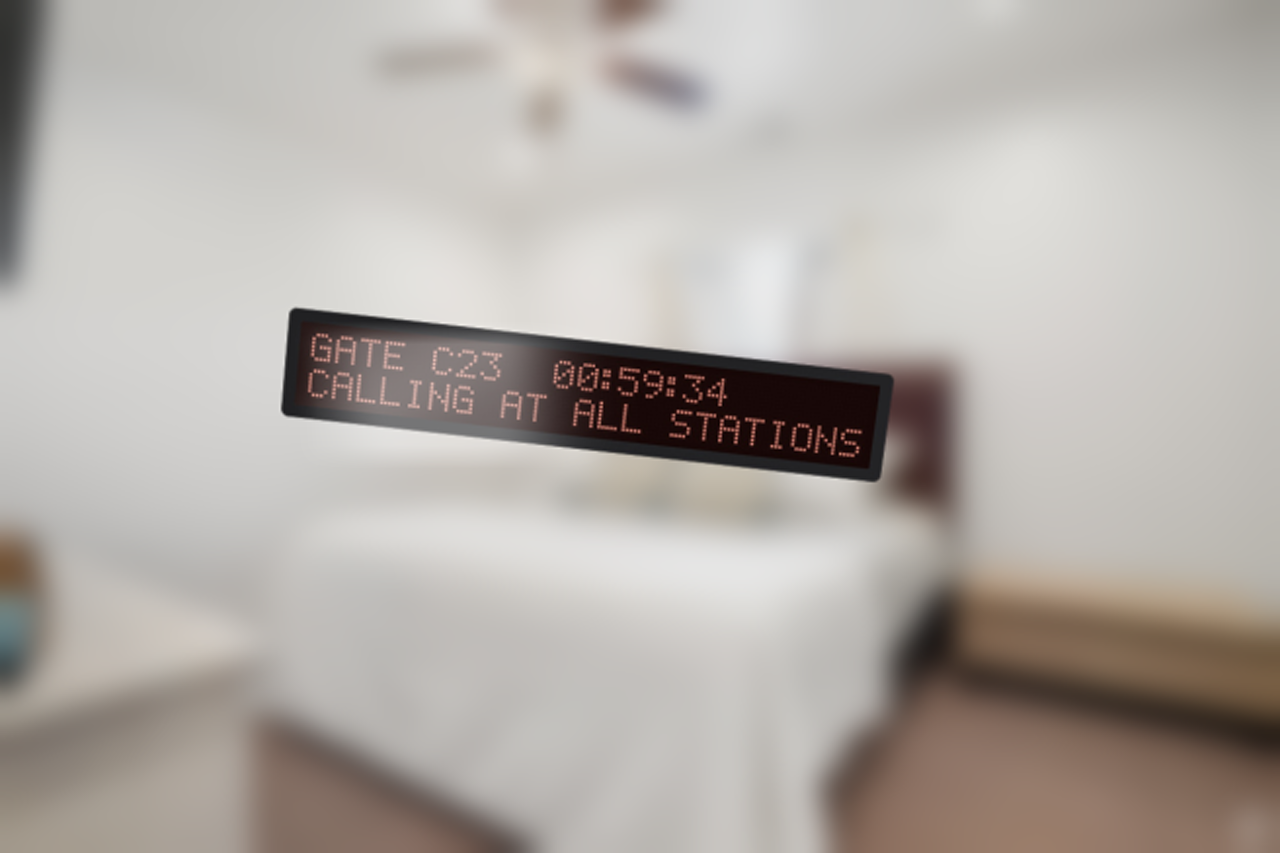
0:59:34
